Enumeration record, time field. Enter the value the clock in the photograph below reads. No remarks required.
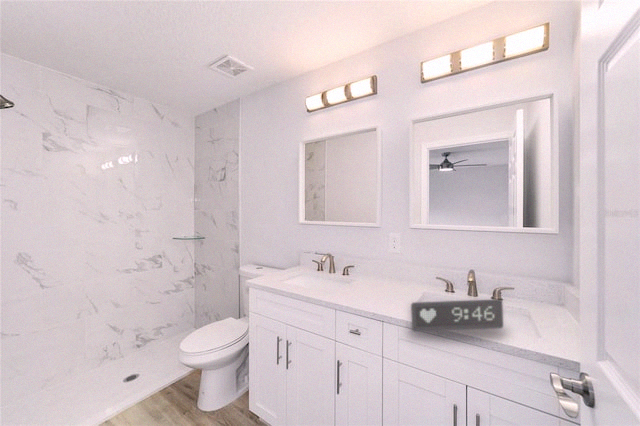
9:46
